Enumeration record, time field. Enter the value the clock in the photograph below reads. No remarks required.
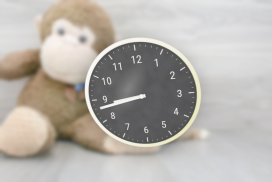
8:43
